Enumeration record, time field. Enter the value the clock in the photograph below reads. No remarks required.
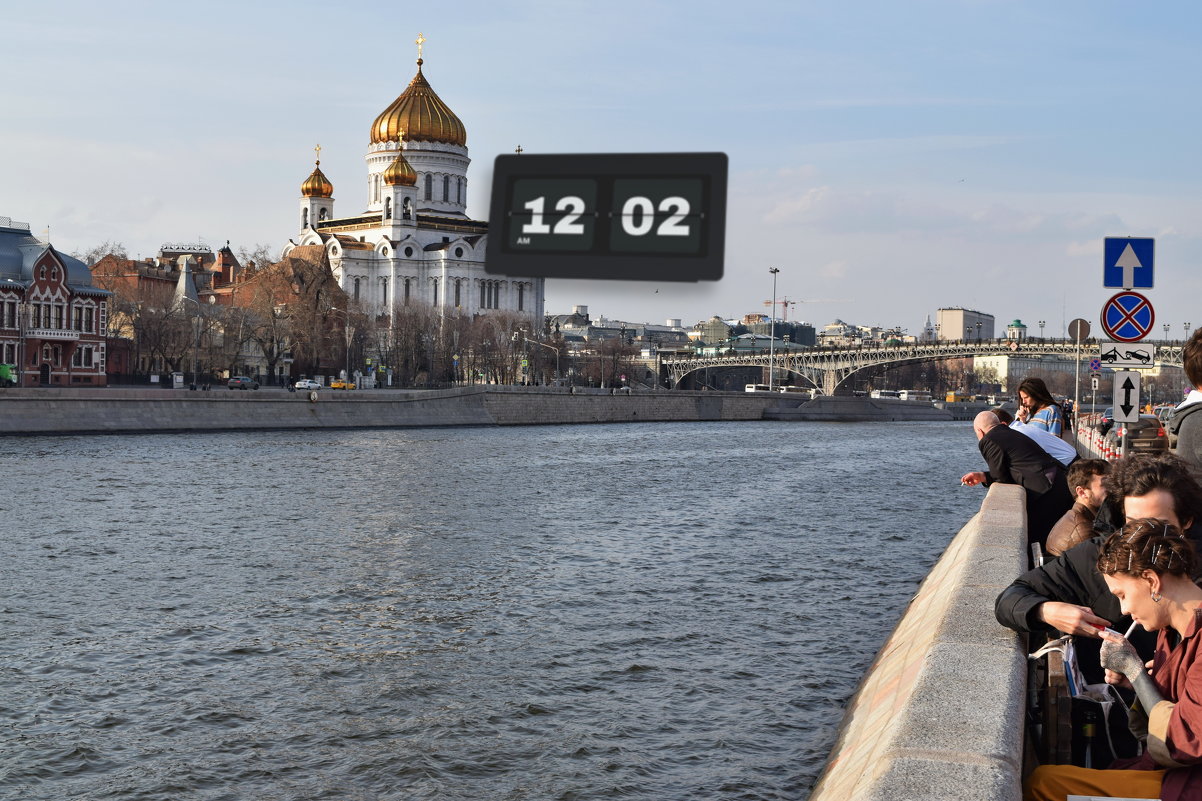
12:02
